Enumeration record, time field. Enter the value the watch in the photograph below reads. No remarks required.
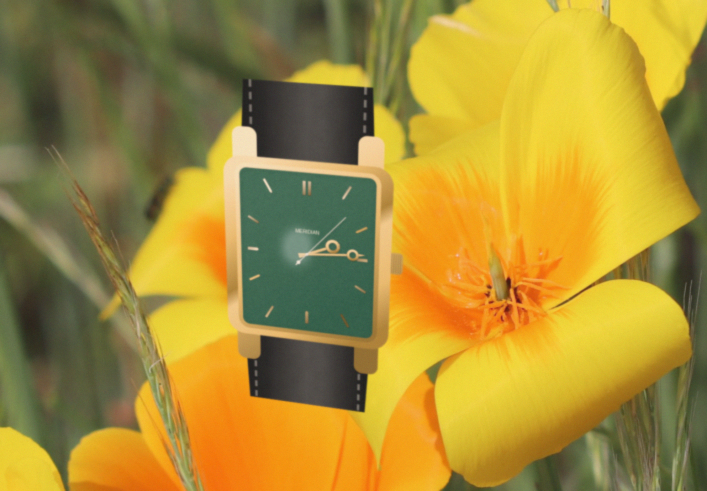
2:14:07
